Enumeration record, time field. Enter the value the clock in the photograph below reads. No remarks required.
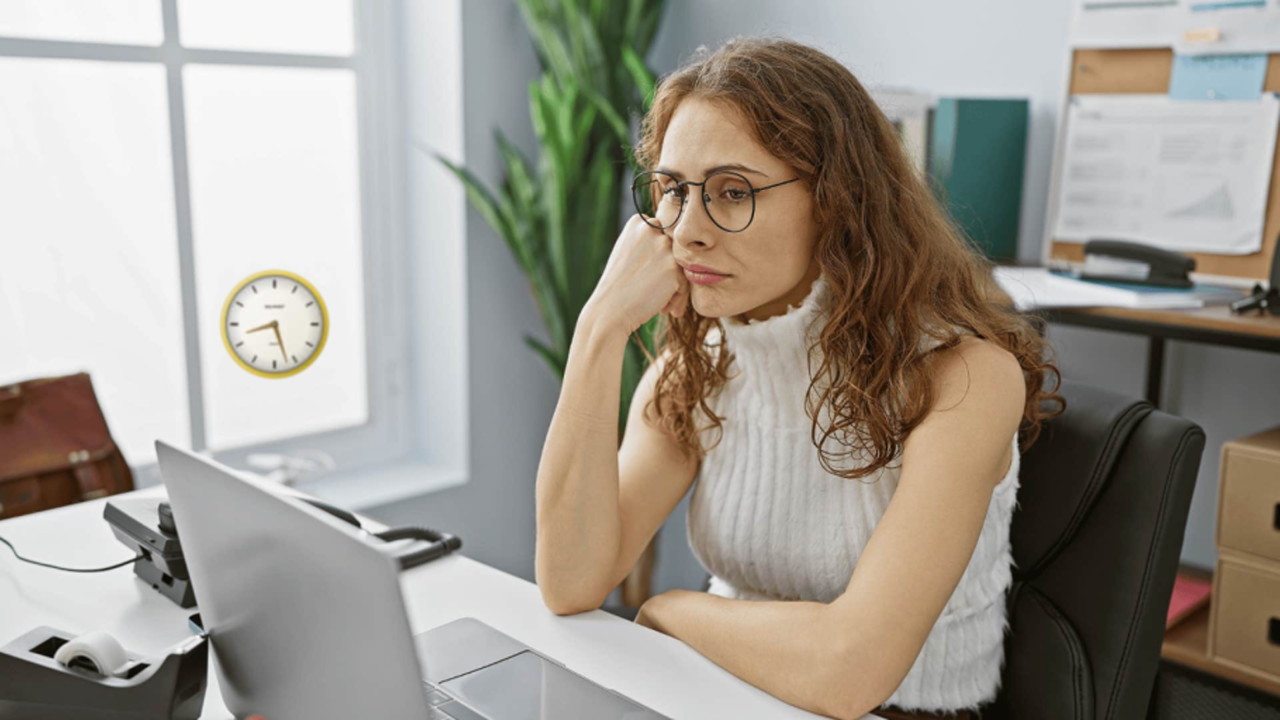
8:27
